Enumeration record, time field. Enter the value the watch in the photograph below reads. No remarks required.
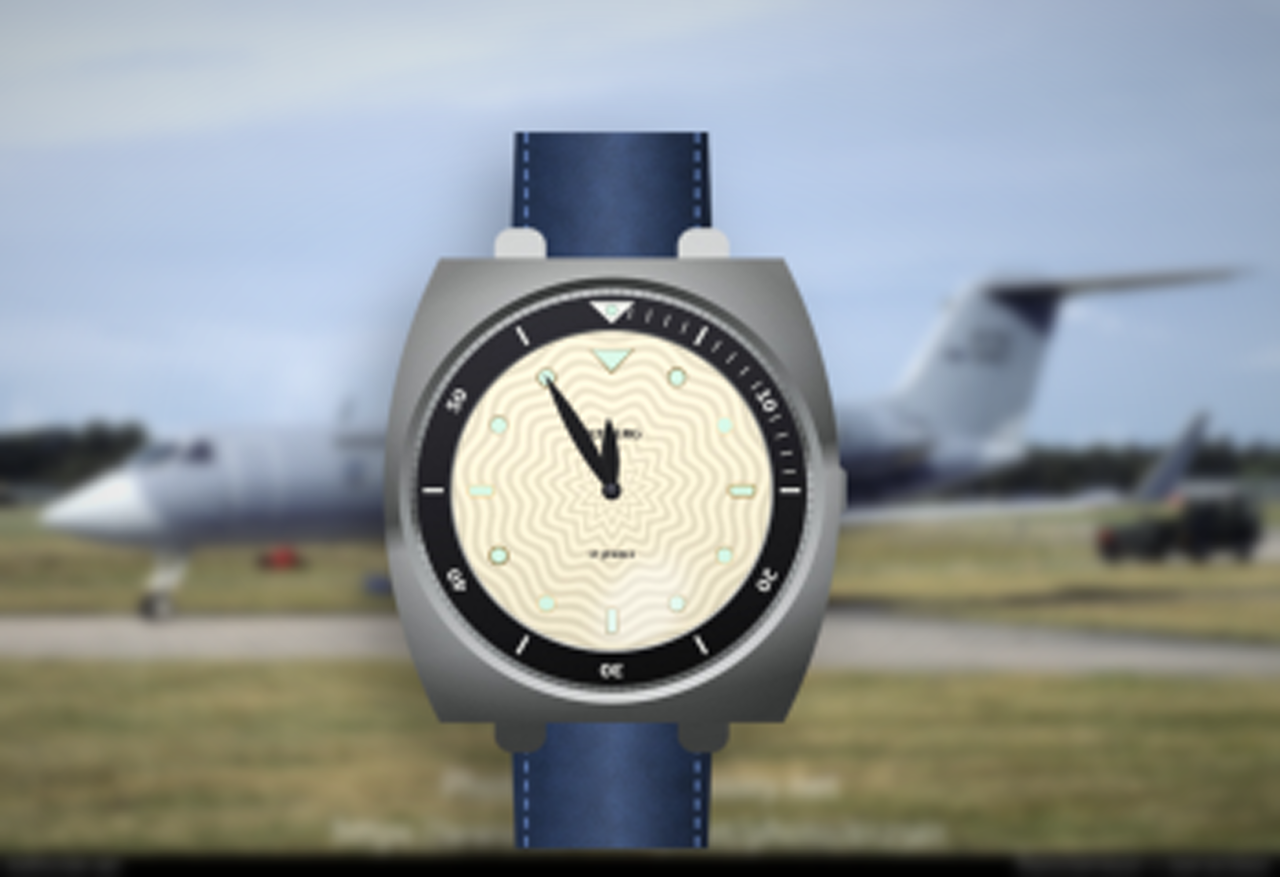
11:55
